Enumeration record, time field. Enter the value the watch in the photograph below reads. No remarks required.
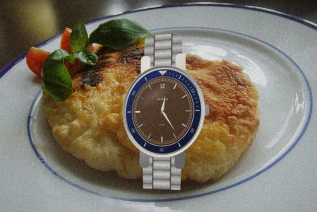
12:24
